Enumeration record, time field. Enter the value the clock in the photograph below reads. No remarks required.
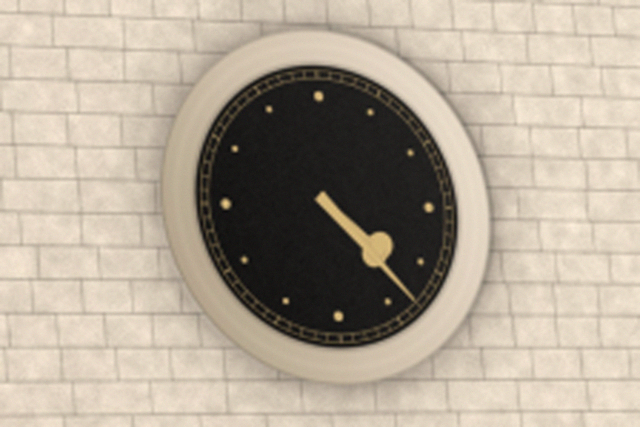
4:23
